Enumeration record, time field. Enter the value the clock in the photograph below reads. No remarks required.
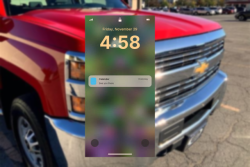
4:58
